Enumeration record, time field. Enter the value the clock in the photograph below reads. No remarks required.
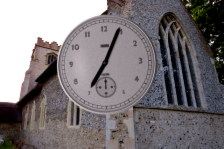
7:04
